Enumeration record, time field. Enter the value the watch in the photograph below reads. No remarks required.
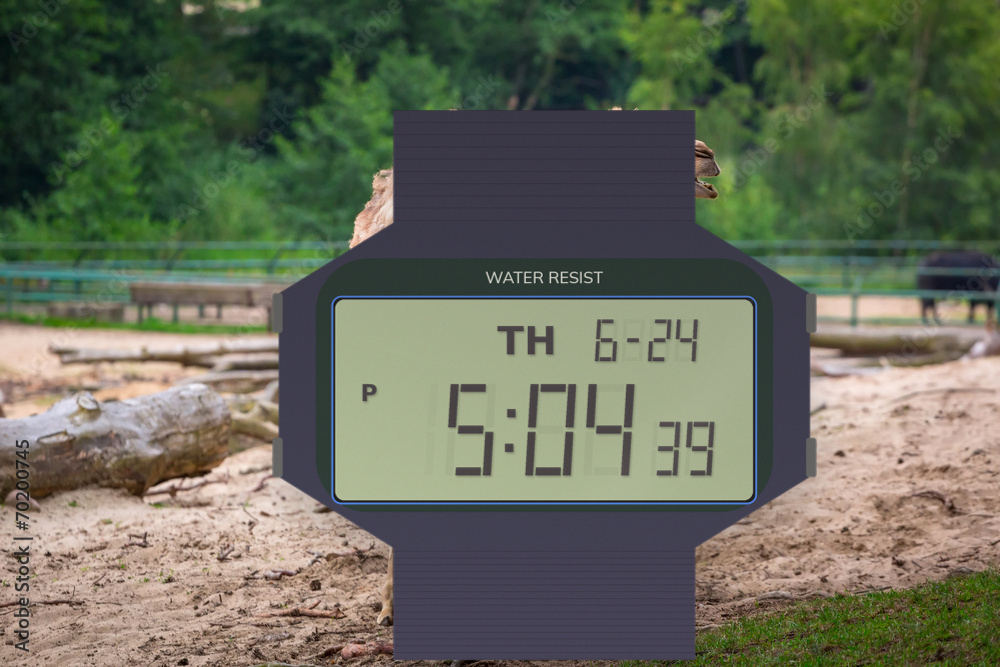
5:04:39
